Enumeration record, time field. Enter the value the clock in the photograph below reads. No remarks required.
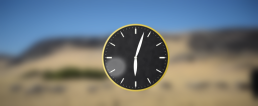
6:03
